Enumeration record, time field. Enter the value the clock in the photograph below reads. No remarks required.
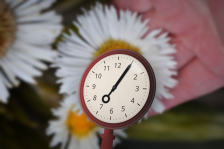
7:05
